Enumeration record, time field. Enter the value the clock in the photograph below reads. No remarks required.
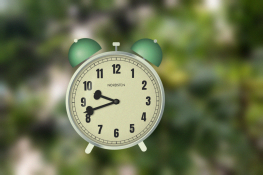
9:42
